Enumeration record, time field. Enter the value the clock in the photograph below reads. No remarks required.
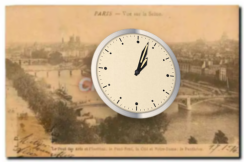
1:03
